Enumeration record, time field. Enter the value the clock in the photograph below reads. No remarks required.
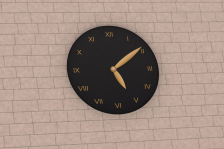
5:09
